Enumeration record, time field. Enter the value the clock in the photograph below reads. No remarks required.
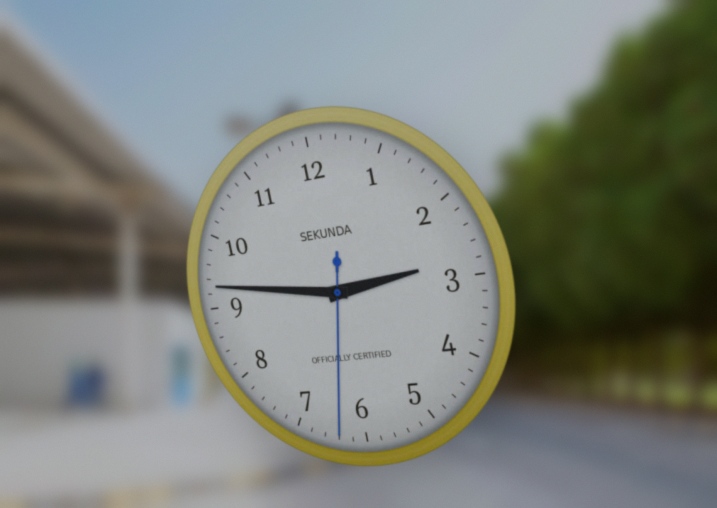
2:46:32
